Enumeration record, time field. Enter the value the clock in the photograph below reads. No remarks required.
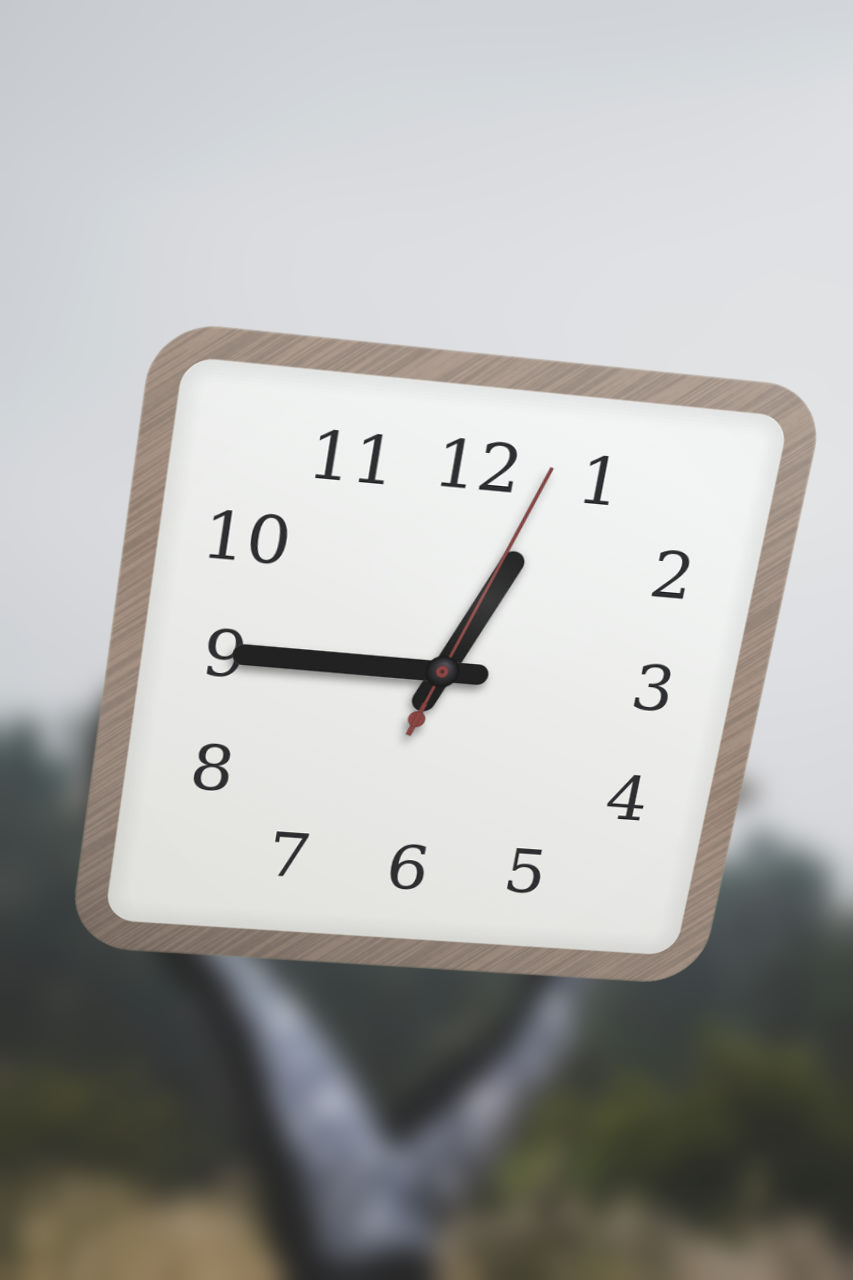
12:45:03
